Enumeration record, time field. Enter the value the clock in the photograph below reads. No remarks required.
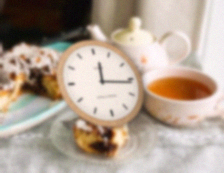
12:16
